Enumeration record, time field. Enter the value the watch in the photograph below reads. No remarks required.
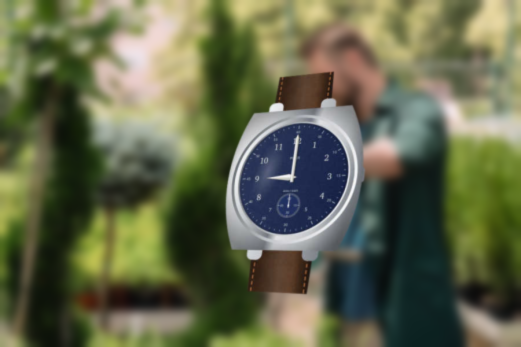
9:00
